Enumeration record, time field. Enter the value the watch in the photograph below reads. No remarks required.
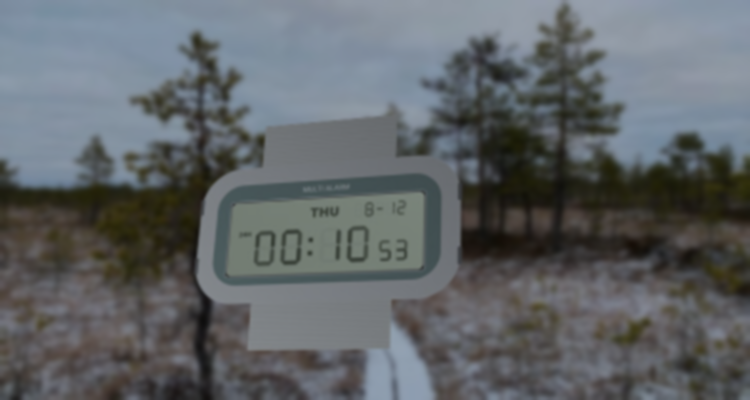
0:10:53
